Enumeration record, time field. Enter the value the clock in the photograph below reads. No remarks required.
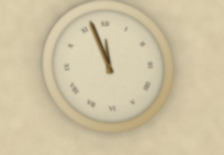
11:57
